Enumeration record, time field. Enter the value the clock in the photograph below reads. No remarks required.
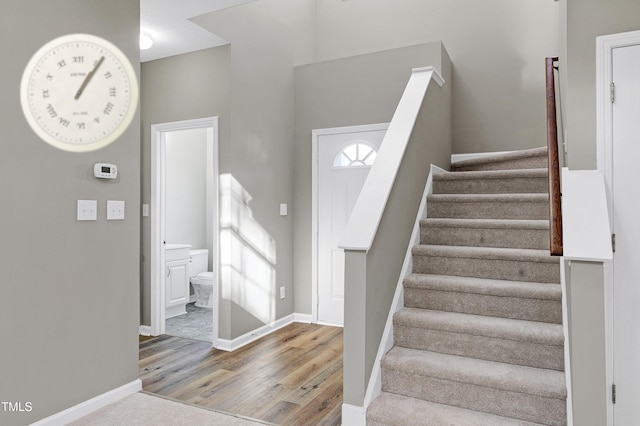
1:06
